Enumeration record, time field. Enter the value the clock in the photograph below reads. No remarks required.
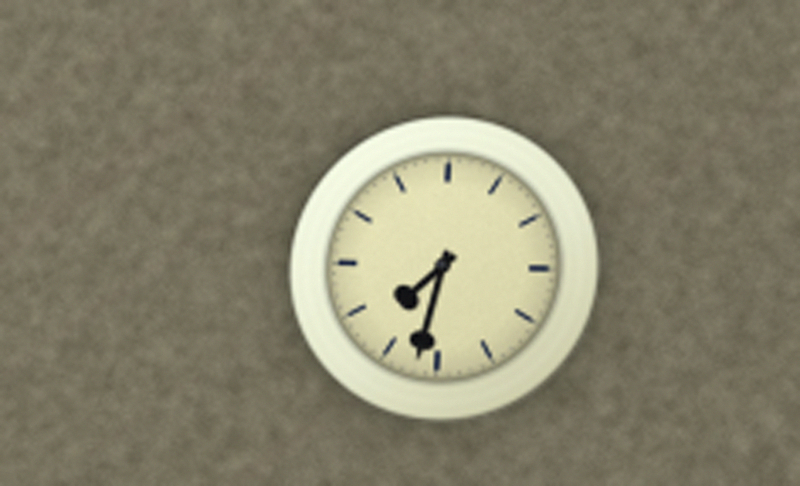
7:32
